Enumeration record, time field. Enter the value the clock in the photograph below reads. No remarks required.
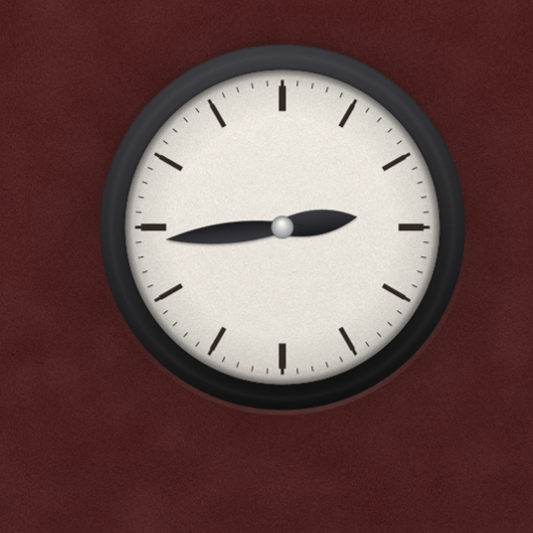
2:44
